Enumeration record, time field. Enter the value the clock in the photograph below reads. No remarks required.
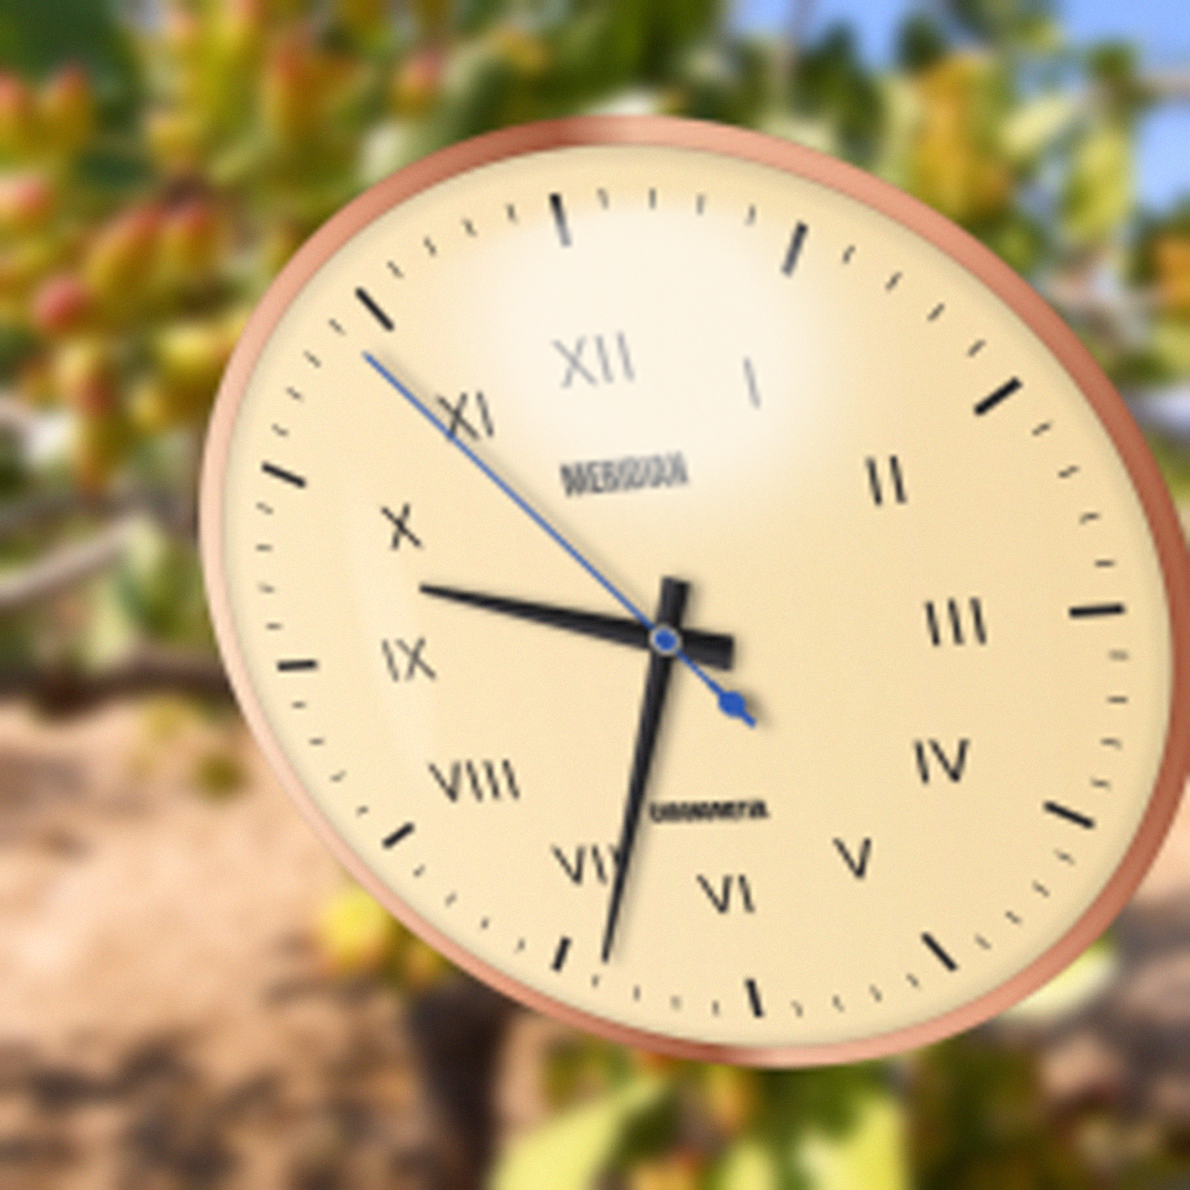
9:33:54
